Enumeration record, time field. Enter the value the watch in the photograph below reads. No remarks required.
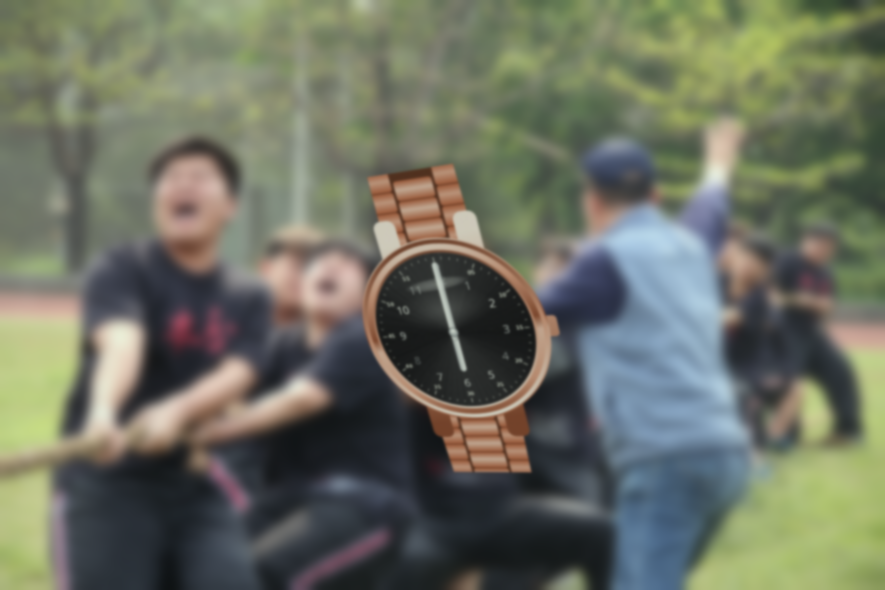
6:00
